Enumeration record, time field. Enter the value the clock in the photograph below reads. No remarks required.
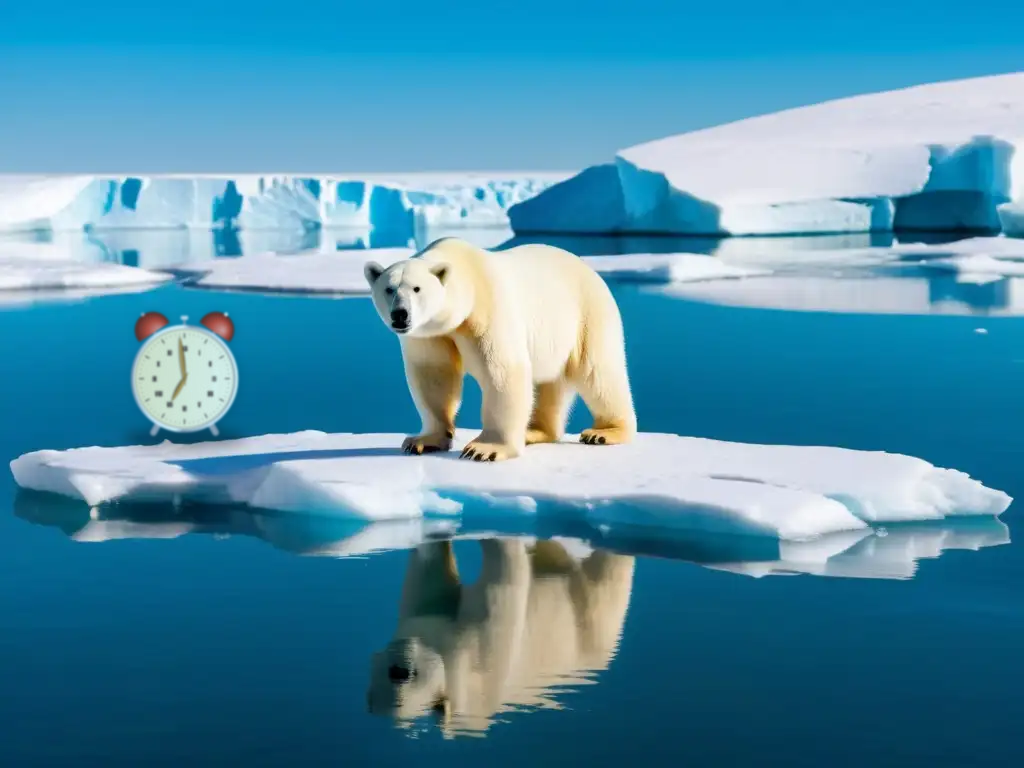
6:59
